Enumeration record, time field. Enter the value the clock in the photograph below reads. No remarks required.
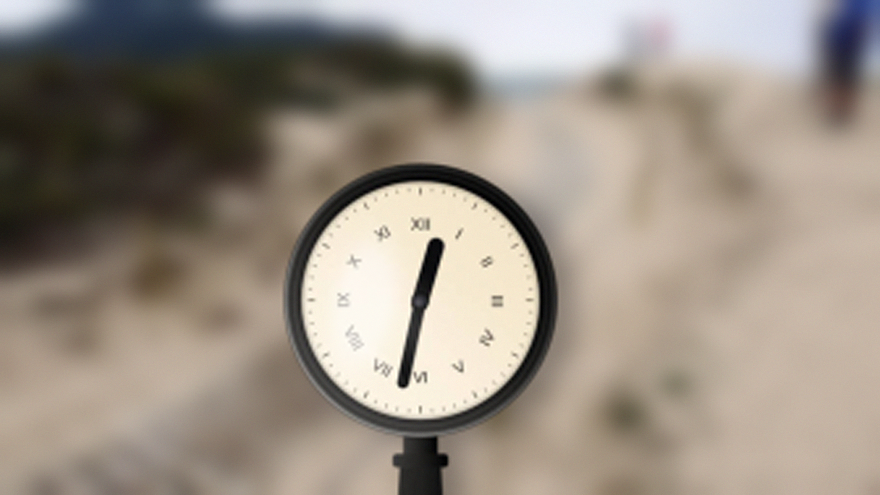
12:32
